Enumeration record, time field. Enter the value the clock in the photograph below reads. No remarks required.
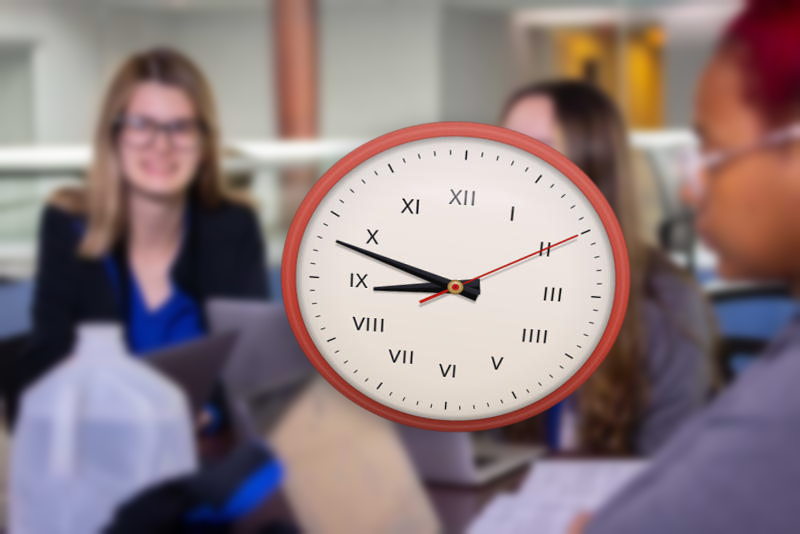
8:48:10
